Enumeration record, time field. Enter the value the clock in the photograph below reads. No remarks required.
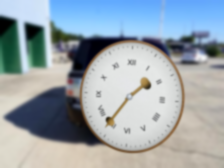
1:36
